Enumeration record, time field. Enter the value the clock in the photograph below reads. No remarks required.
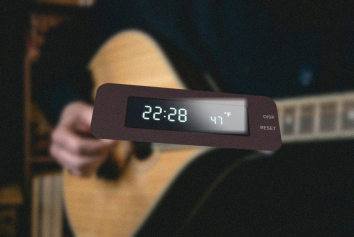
22:28
